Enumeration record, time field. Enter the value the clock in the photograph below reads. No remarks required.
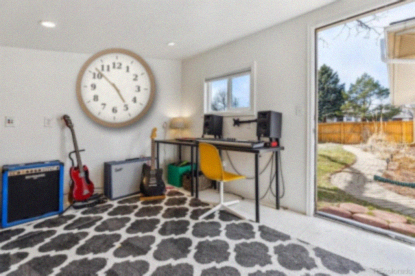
4:52
